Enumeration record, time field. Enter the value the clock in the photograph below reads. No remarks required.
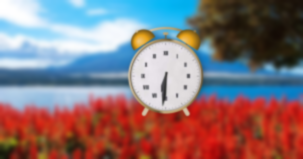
6:31
